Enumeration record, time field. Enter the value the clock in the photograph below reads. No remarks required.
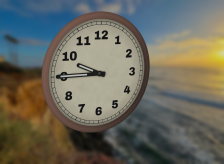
9:45
